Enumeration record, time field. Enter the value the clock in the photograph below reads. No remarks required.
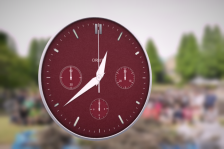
12:39
